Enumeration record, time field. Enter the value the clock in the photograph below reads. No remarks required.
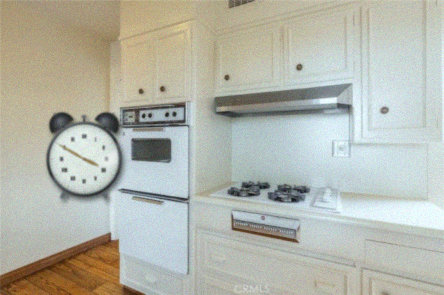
3:50
